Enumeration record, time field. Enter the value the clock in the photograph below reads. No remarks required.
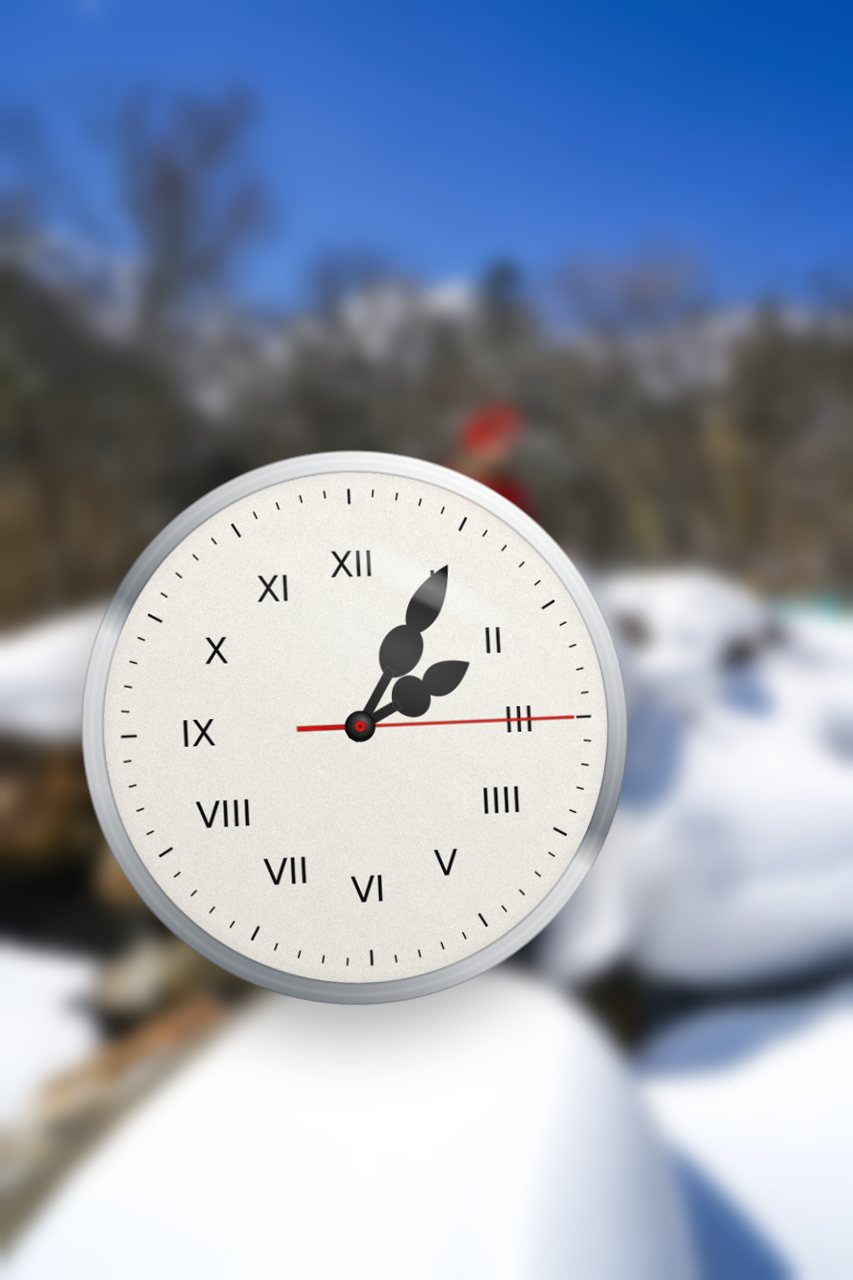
2:05:15
